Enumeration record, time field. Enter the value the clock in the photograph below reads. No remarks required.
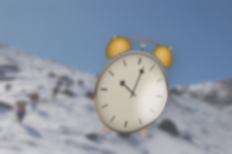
10:02
